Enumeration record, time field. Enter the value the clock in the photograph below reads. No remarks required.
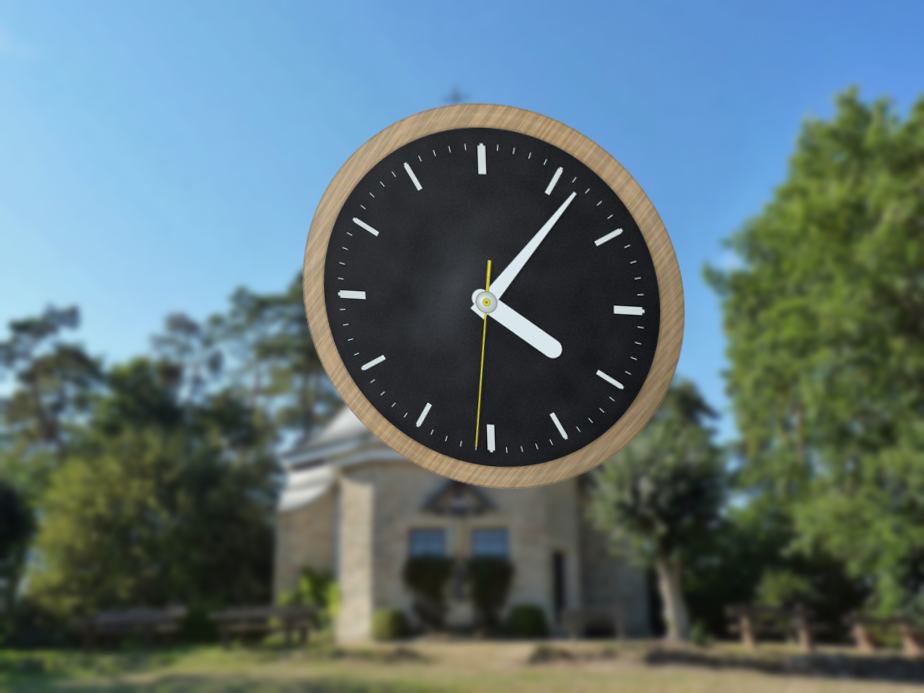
4:06:31
